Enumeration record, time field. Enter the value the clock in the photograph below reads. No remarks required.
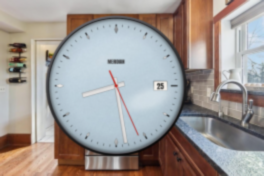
8:28:26
